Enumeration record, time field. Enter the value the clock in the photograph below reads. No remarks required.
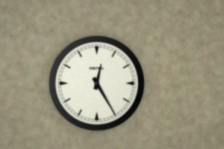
12:25
